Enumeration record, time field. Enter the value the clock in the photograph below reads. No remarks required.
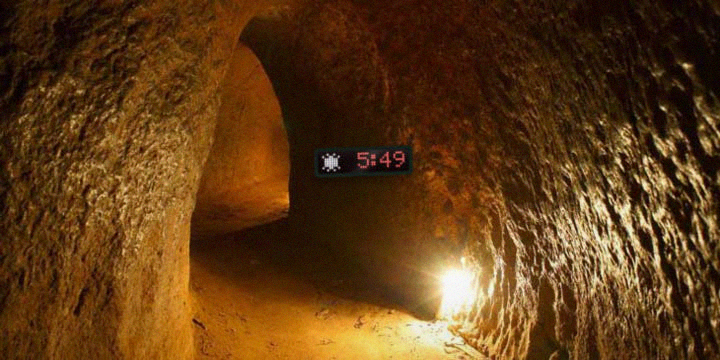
5:49
